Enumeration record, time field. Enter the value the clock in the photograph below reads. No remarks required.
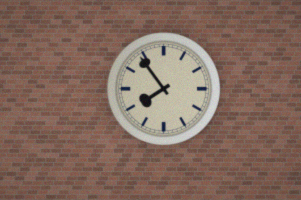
7:54
